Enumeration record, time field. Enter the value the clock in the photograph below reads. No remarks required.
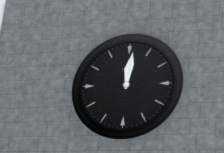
12:01
